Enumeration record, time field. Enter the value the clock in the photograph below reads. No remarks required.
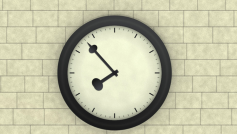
7:53
